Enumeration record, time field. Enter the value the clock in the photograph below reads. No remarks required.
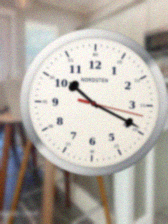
10:19:17
